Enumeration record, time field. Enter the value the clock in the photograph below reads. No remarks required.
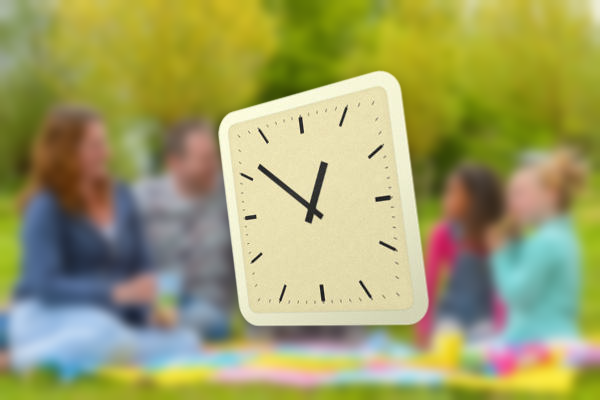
12:52
